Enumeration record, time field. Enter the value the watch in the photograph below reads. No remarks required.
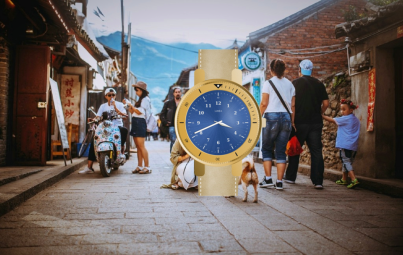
3:41
